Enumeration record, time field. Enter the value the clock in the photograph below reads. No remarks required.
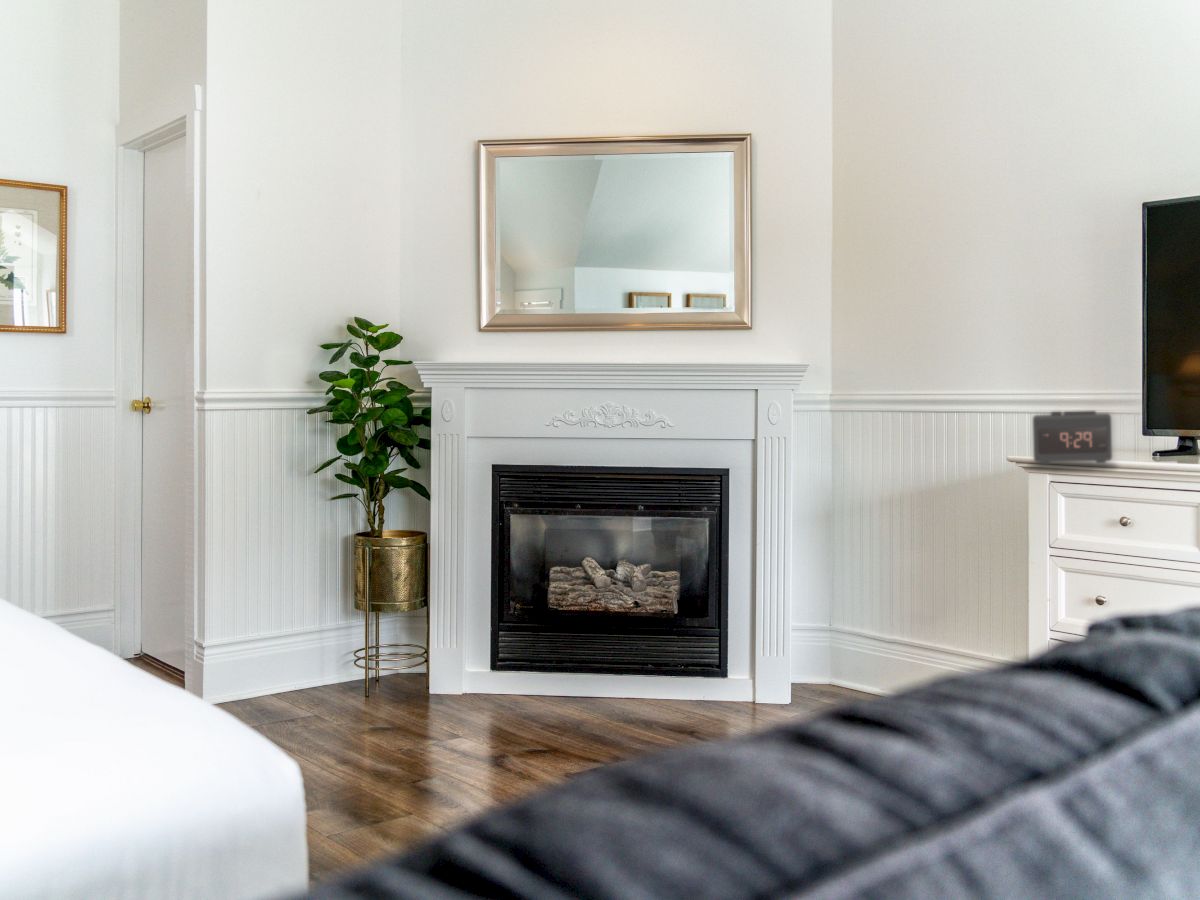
9:29
